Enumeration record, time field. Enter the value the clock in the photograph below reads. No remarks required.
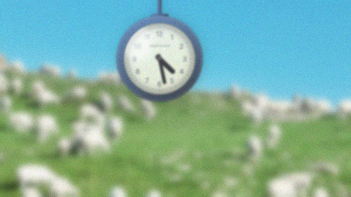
4:28
